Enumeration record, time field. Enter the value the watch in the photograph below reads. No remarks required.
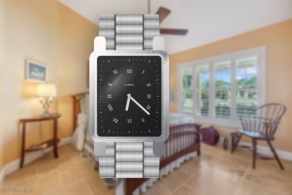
6:22
